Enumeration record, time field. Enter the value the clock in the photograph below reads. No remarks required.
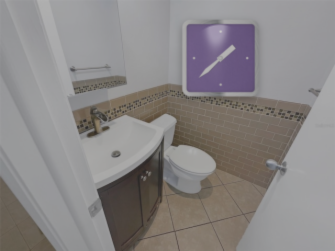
1:38
